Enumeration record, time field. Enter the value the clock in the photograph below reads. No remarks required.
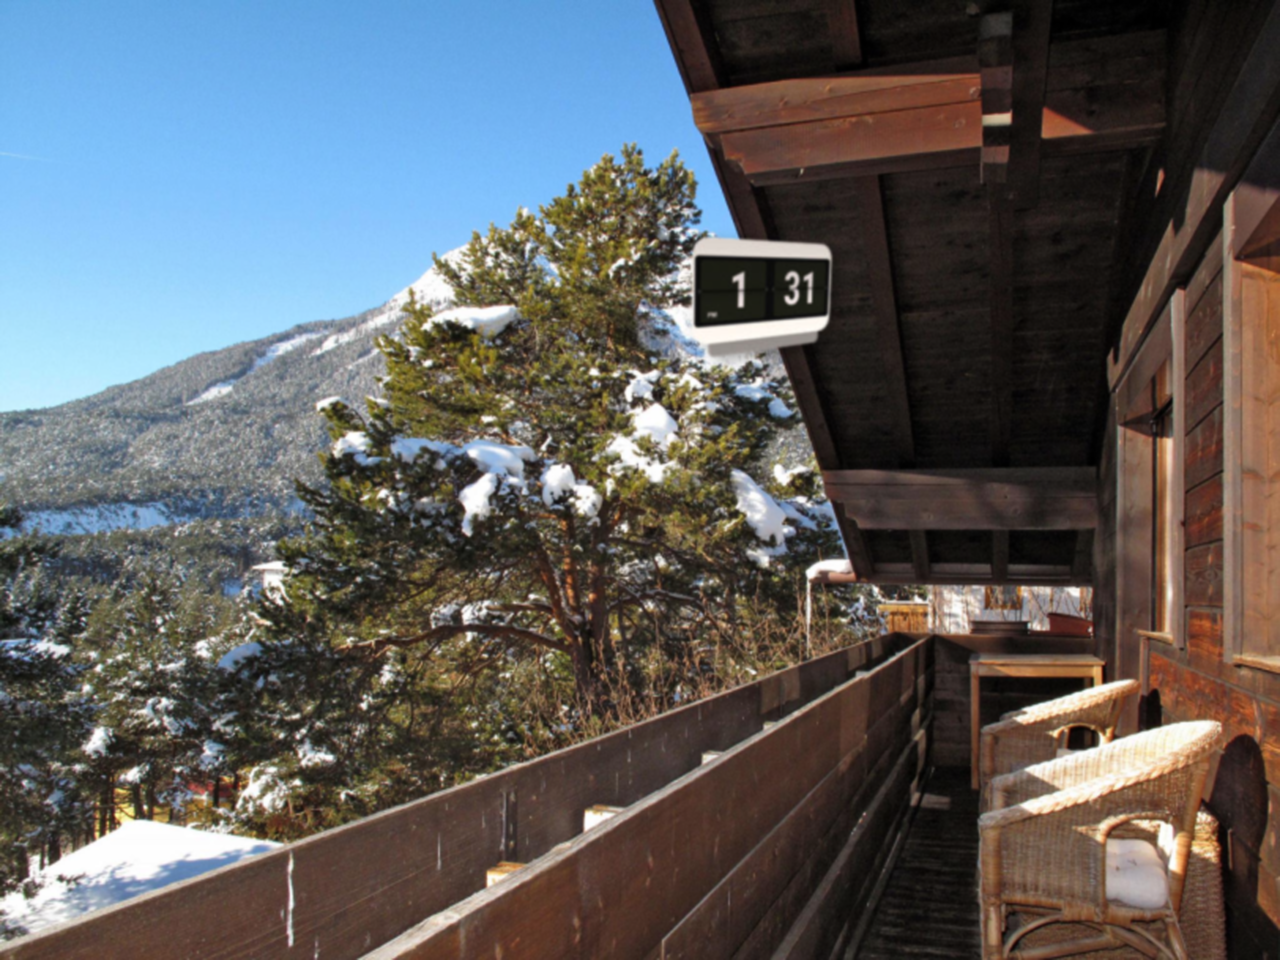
1:31
